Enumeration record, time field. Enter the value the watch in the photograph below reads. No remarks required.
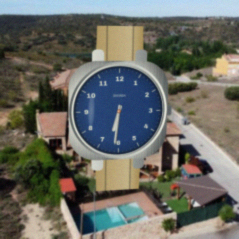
6:31
